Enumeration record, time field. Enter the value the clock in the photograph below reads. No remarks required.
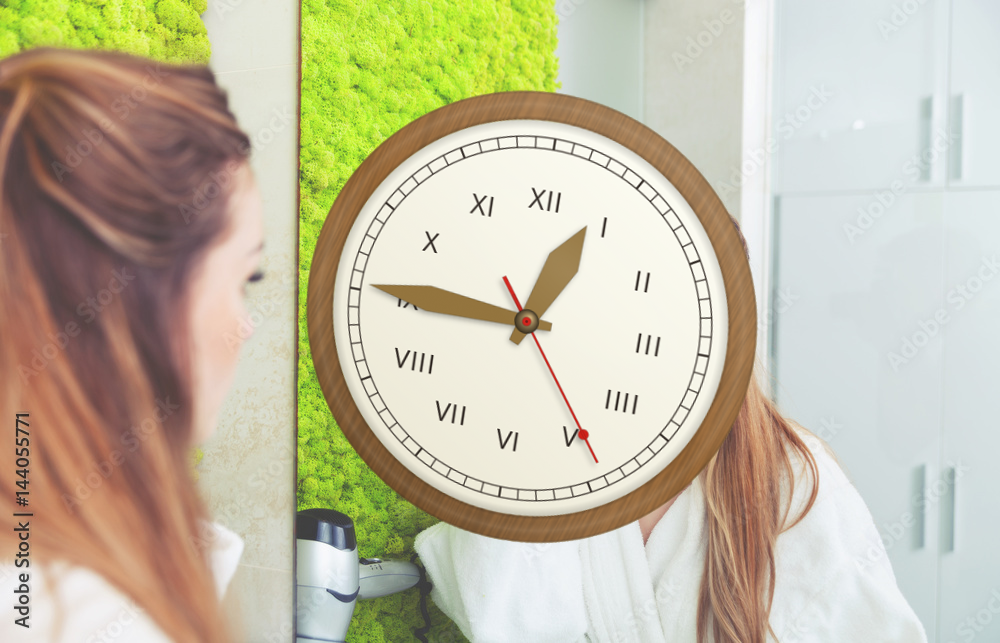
12:45:24
